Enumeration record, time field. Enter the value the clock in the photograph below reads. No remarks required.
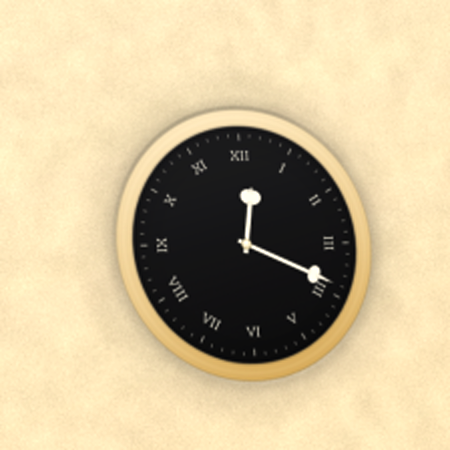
12:19
